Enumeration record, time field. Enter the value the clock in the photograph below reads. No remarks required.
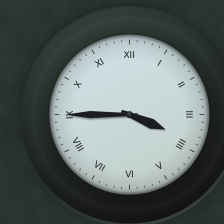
3:45
